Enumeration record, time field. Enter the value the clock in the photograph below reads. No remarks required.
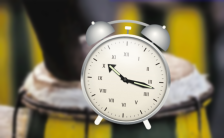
10:17
